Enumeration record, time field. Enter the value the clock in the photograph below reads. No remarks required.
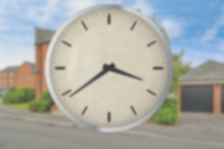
3:39
